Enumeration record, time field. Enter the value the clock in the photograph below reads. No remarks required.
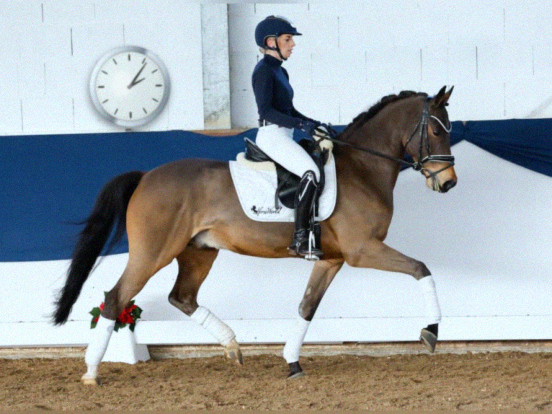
2:06
